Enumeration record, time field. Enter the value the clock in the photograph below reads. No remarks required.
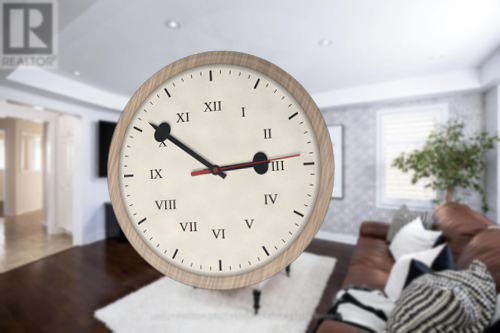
2:51:14
